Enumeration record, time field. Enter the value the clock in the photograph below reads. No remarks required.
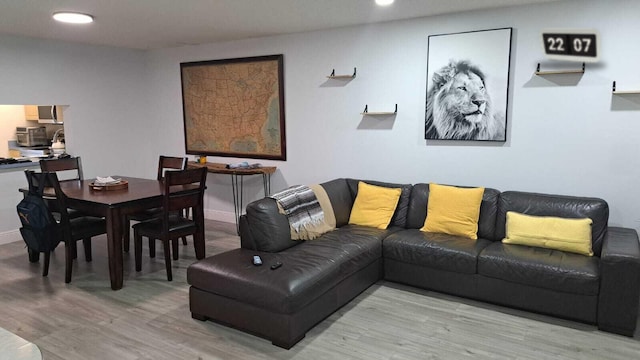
22:07
